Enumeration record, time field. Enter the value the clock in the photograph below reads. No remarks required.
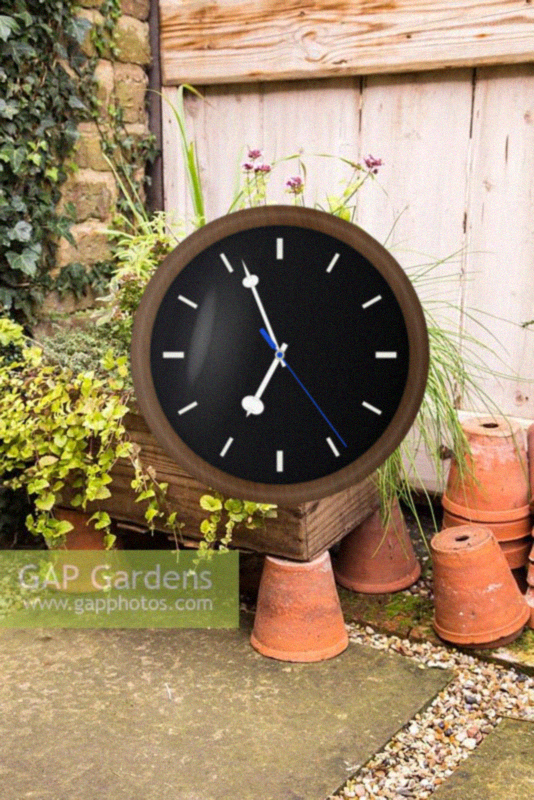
6:56:24
